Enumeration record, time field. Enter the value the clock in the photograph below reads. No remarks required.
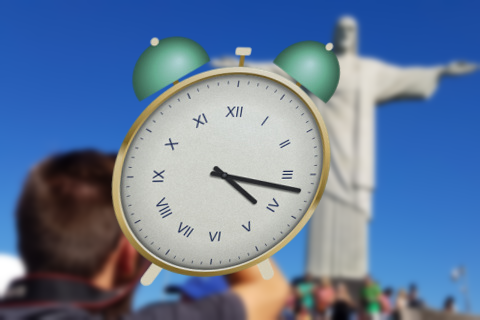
4:17
